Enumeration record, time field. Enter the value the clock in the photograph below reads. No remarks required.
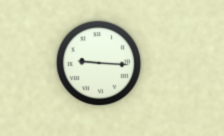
9:16
